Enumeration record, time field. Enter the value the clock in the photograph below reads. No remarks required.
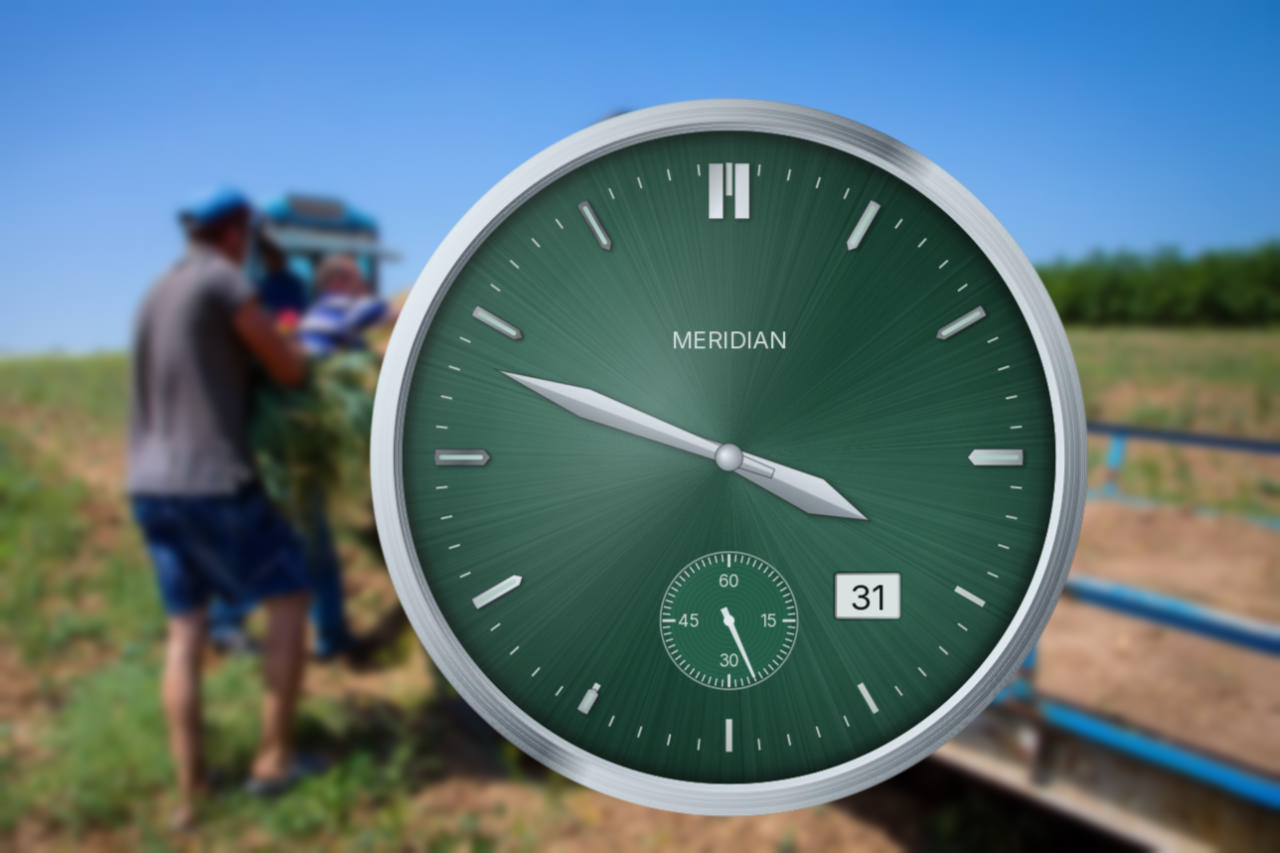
3:48:26
